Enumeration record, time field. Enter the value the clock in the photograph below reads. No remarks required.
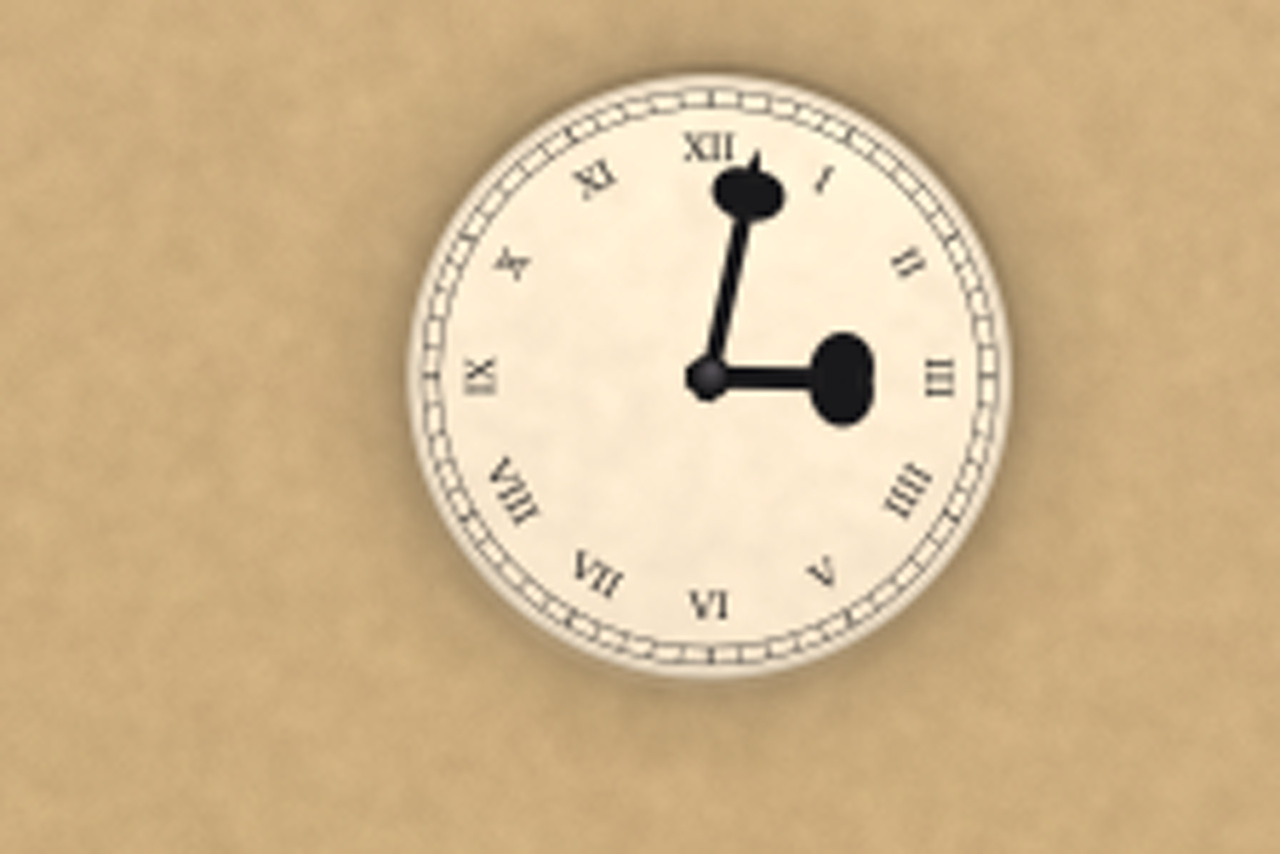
3:02
